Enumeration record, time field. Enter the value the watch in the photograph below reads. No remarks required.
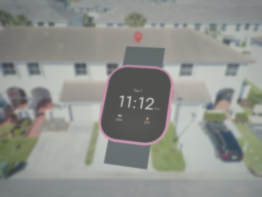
11:12
